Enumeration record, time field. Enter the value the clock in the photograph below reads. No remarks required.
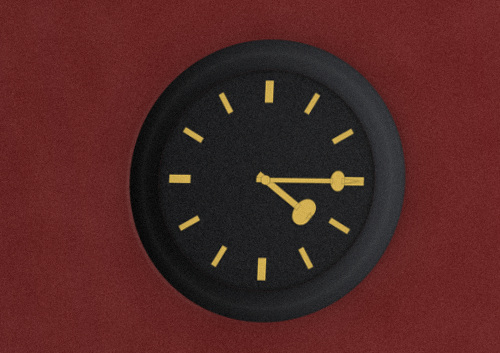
4:15
